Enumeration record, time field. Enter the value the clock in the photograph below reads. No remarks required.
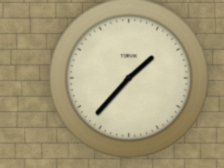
1:37
